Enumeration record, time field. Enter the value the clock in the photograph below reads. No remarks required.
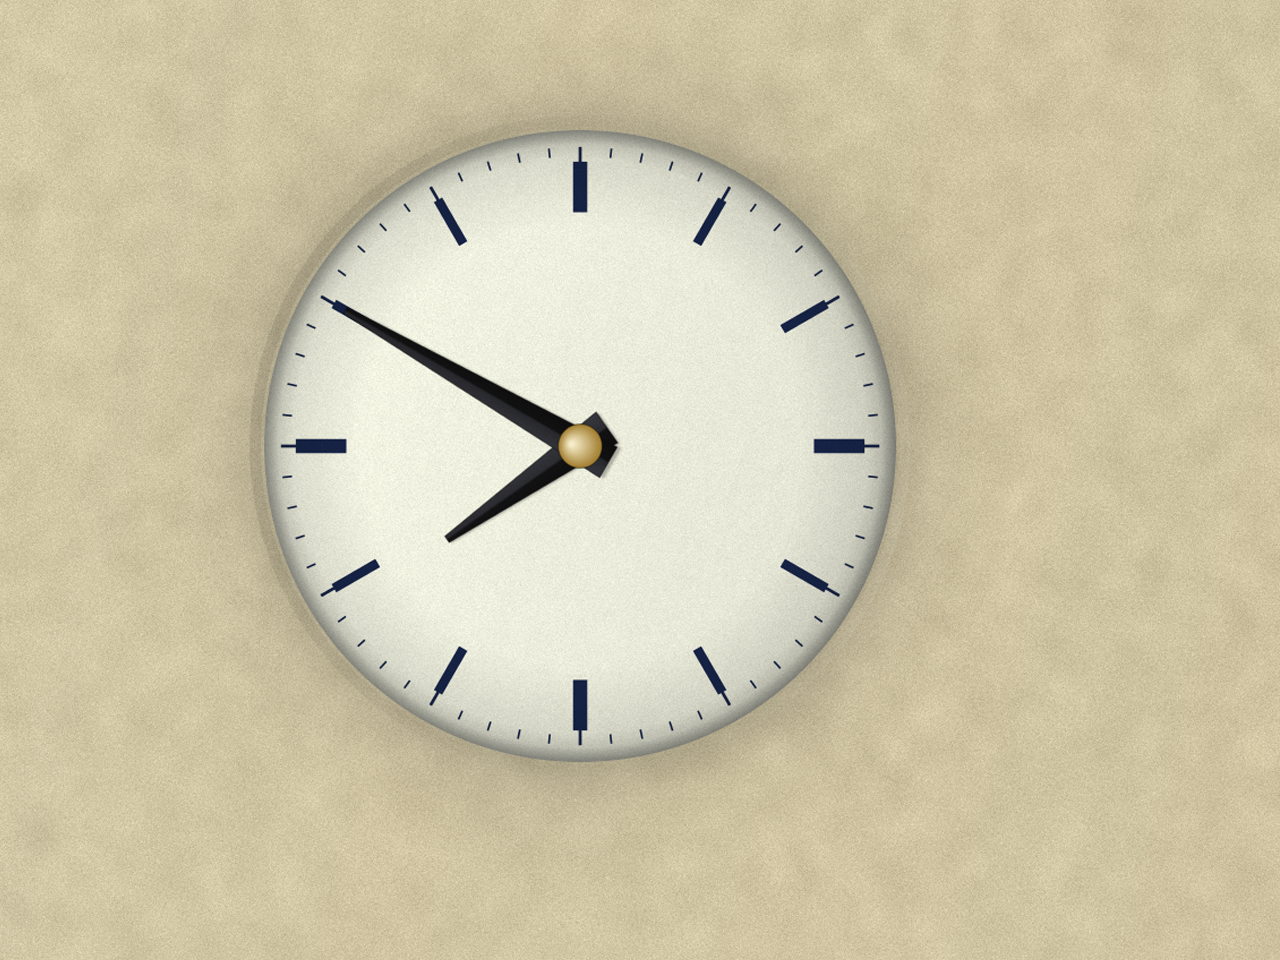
7:50
